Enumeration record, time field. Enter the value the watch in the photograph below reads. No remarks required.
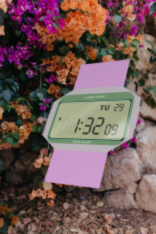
1:32:09
